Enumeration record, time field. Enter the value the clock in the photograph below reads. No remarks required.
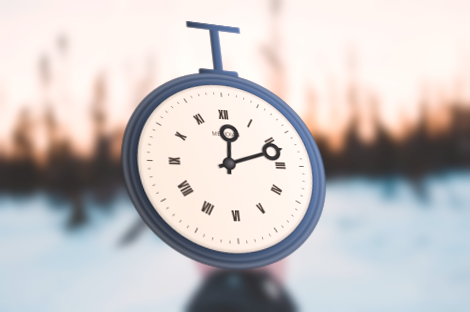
12:12
